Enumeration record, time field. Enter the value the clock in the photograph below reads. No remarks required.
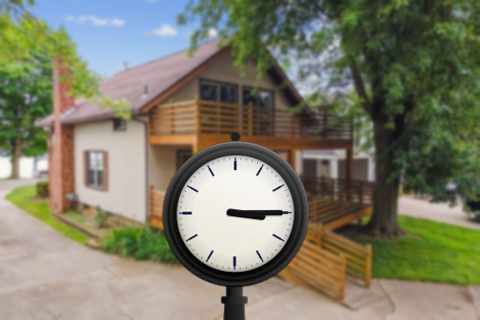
3:15
